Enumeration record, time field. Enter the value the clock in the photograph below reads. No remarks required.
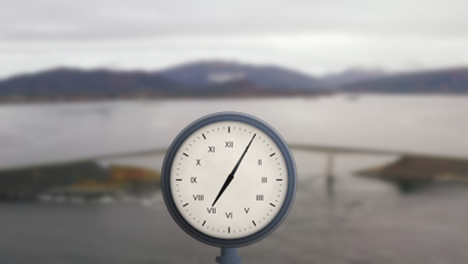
7:05
